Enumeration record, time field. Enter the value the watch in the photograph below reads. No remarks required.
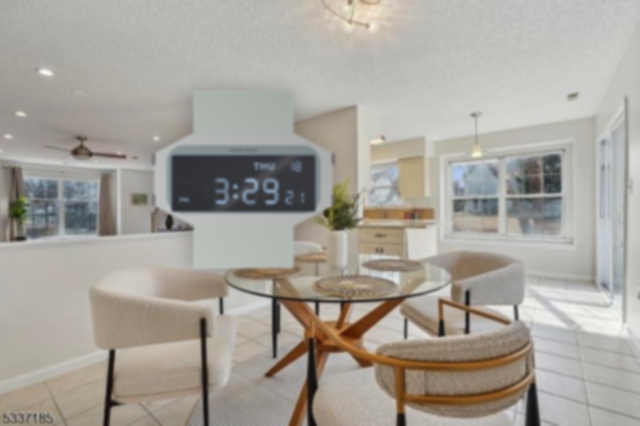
3:29
